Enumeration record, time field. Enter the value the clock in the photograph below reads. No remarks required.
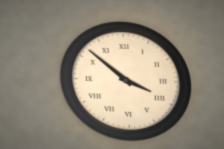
3:52
